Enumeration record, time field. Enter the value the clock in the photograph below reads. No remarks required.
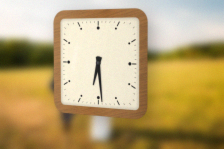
6:29
